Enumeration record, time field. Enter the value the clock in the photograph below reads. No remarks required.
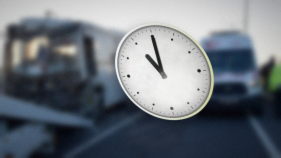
11:00
